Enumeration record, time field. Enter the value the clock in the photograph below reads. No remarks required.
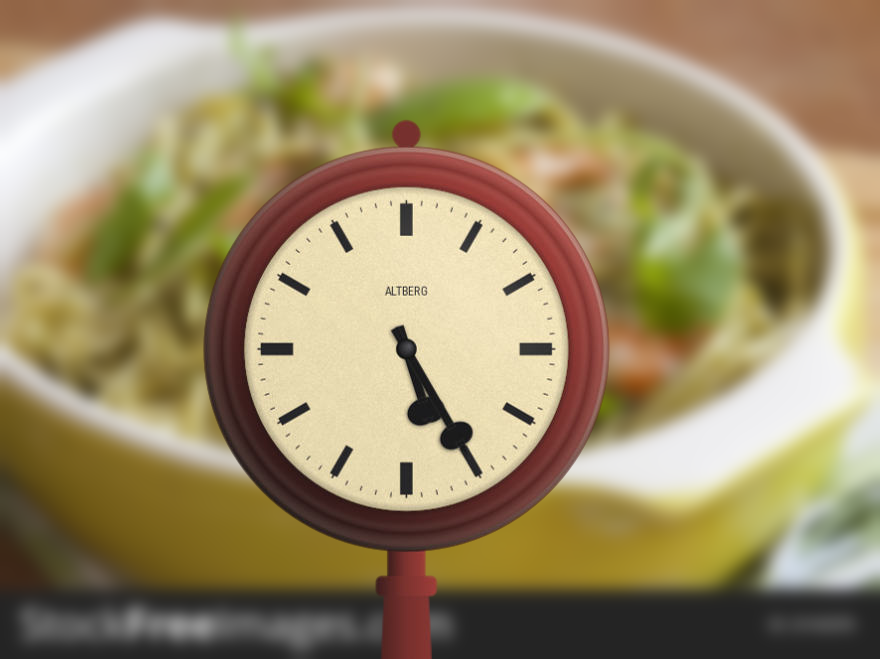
5:25
